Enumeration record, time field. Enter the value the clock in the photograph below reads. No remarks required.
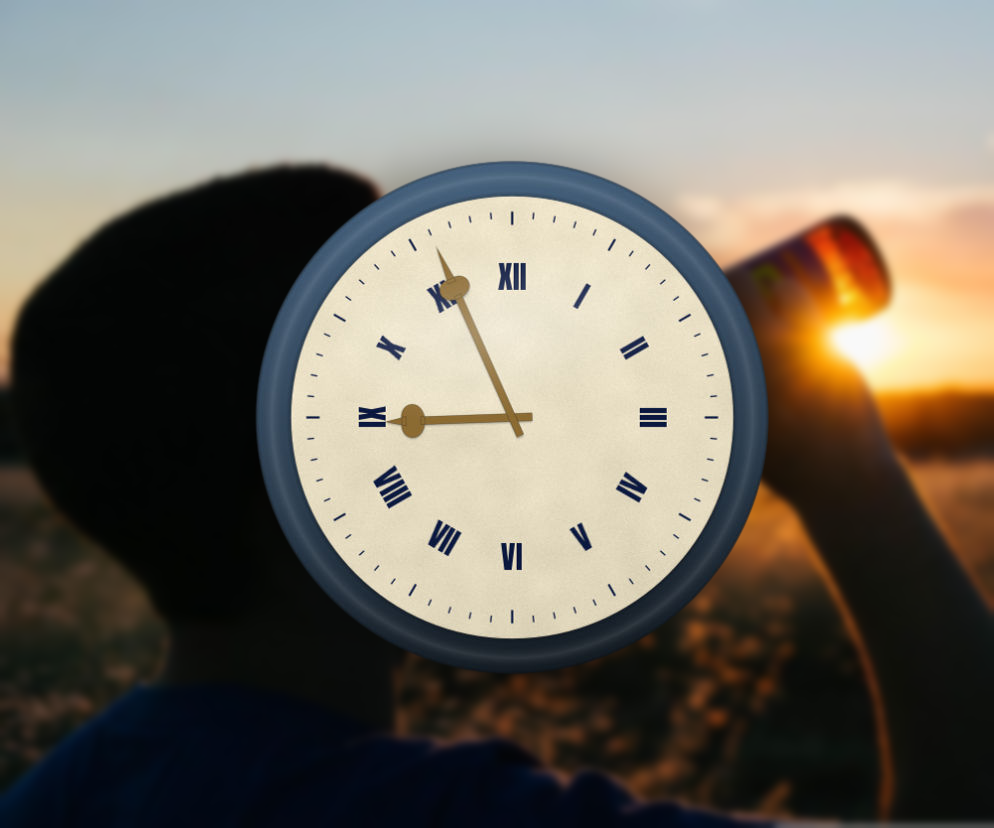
8:56
